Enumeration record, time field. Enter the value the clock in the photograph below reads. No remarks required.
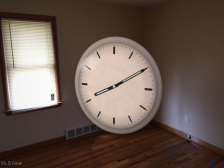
8:10
